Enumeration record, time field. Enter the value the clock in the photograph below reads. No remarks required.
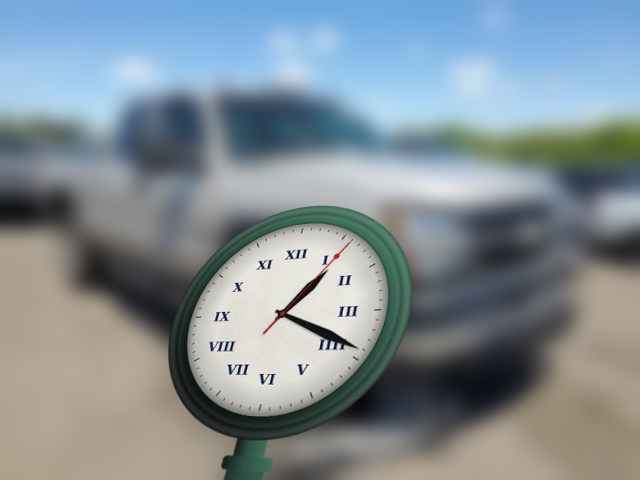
1:19:06
